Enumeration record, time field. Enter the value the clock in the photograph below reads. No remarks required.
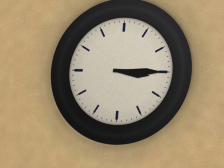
3:15
